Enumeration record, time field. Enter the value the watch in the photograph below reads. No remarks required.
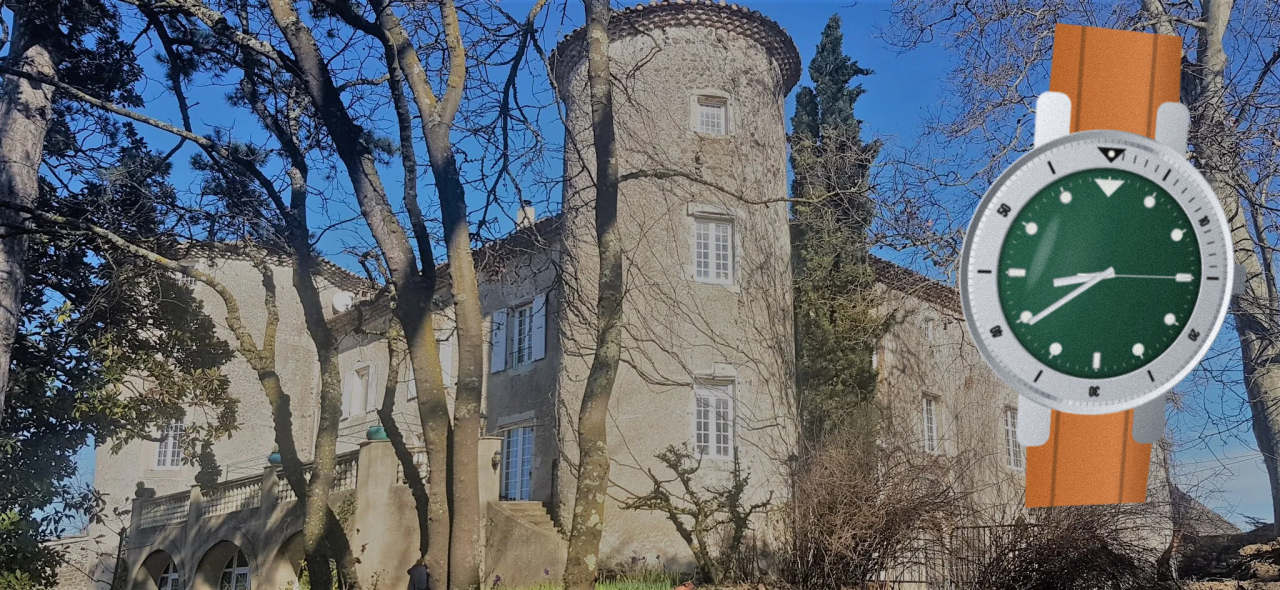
8:39:15
